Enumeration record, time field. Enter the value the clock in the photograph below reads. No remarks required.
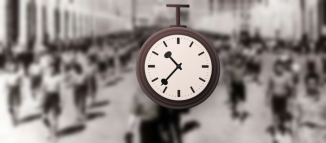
10:37
